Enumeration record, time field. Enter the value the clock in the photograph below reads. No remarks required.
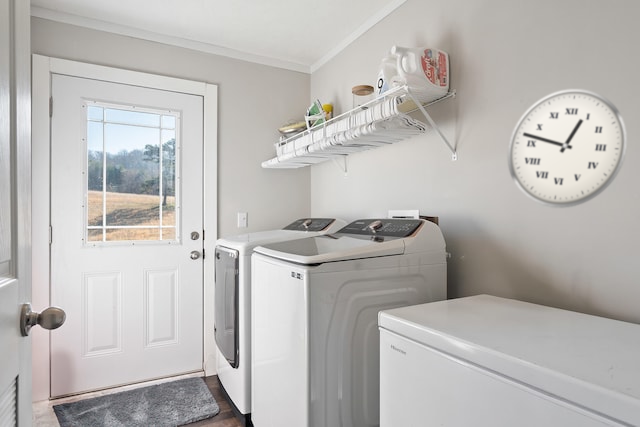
12:47
